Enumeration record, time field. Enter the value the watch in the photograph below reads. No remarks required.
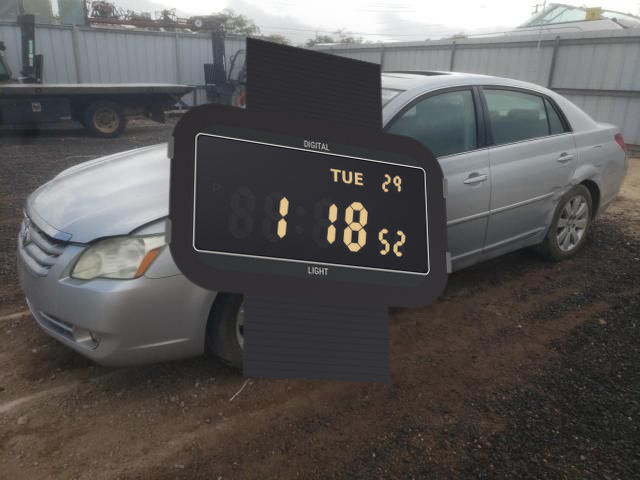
1:18:52
